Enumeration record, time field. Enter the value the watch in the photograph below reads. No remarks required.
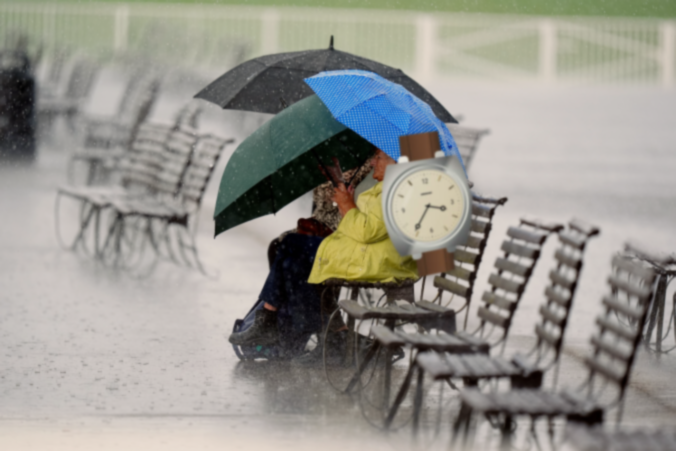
3:36
